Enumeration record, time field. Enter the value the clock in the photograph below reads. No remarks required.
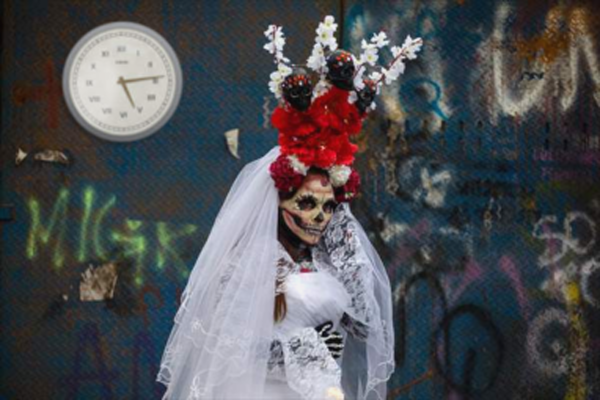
5:14
